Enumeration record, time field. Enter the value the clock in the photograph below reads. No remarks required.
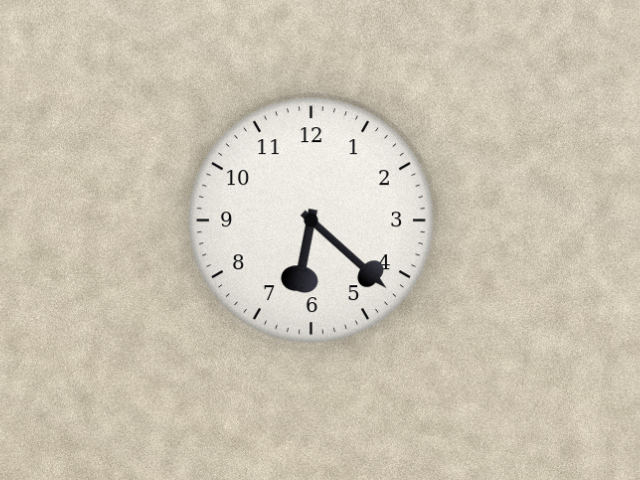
6:22
